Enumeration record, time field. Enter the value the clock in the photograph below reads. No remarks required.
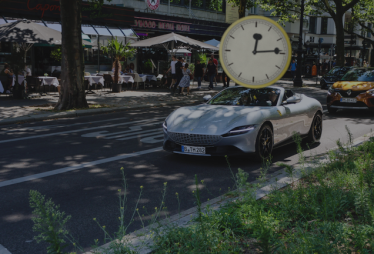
12:14
